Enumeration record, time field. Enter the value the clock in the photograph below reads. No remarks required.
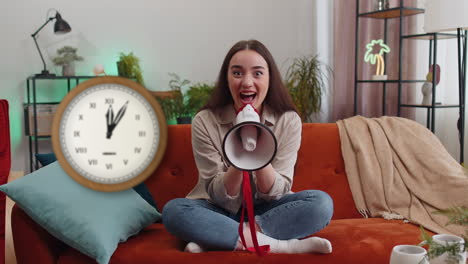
12:05
